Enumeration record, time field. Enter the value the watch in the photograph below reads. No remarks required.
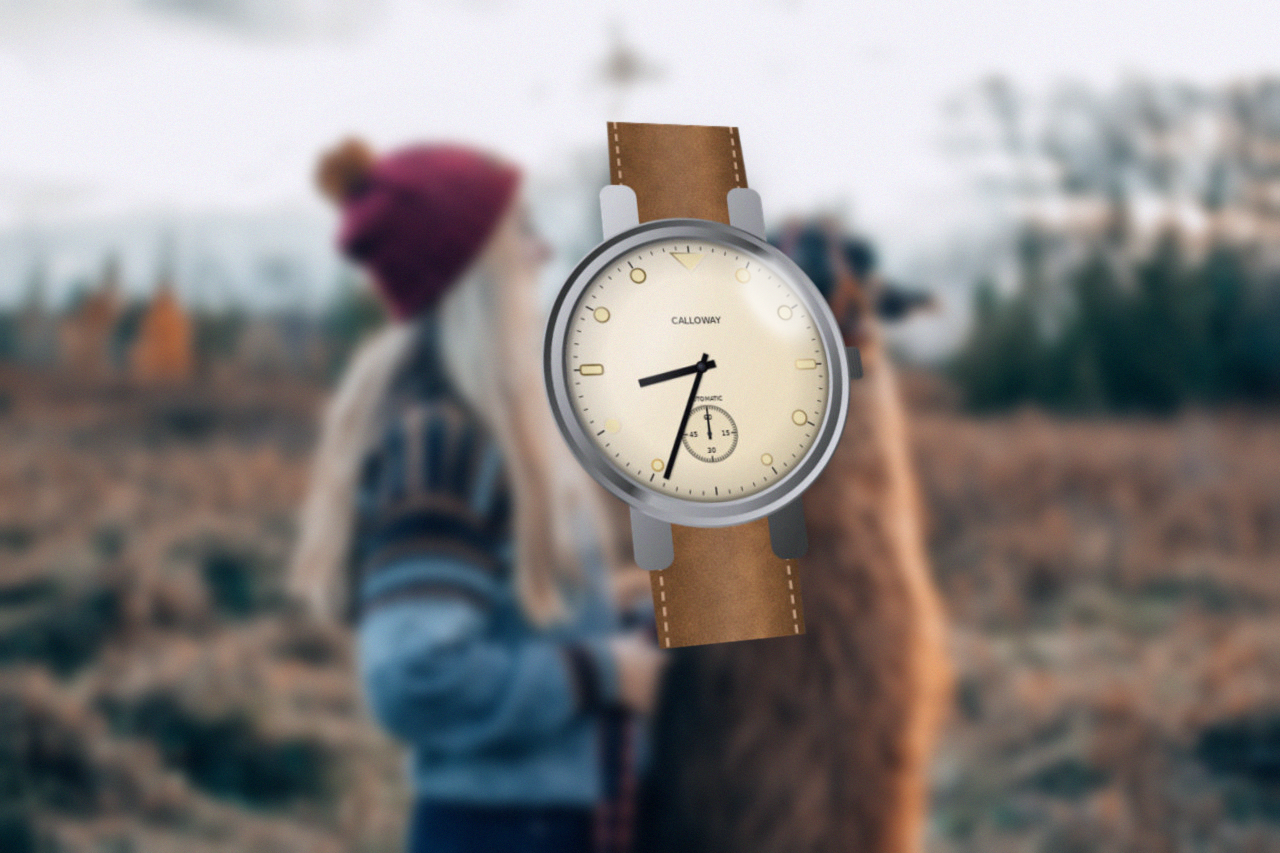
8:34
